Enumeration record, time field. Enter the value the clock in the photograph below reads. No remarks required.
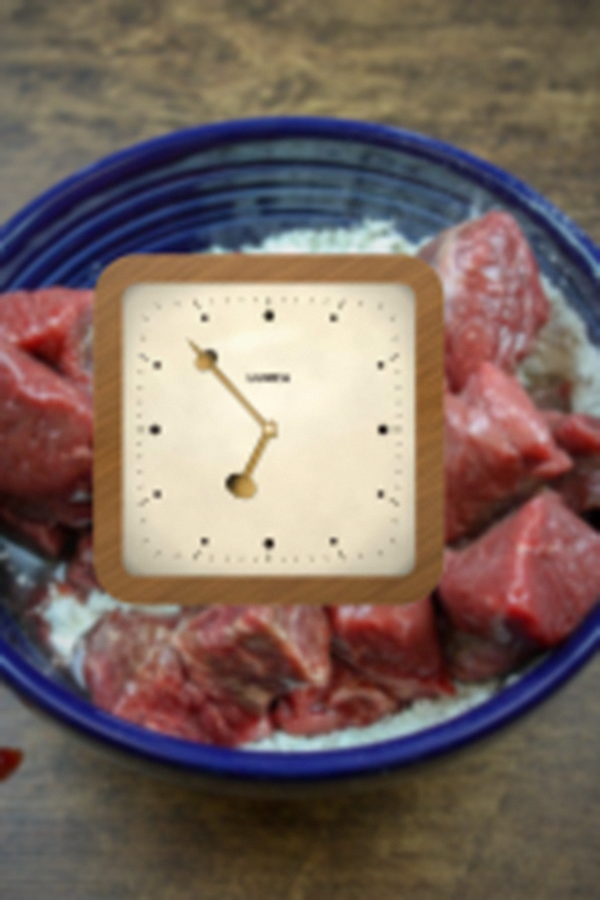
6:53
